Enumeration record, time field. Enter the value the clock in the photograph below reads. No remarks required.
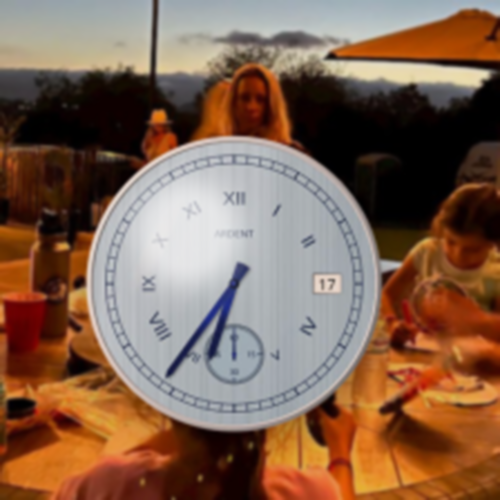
6:36
